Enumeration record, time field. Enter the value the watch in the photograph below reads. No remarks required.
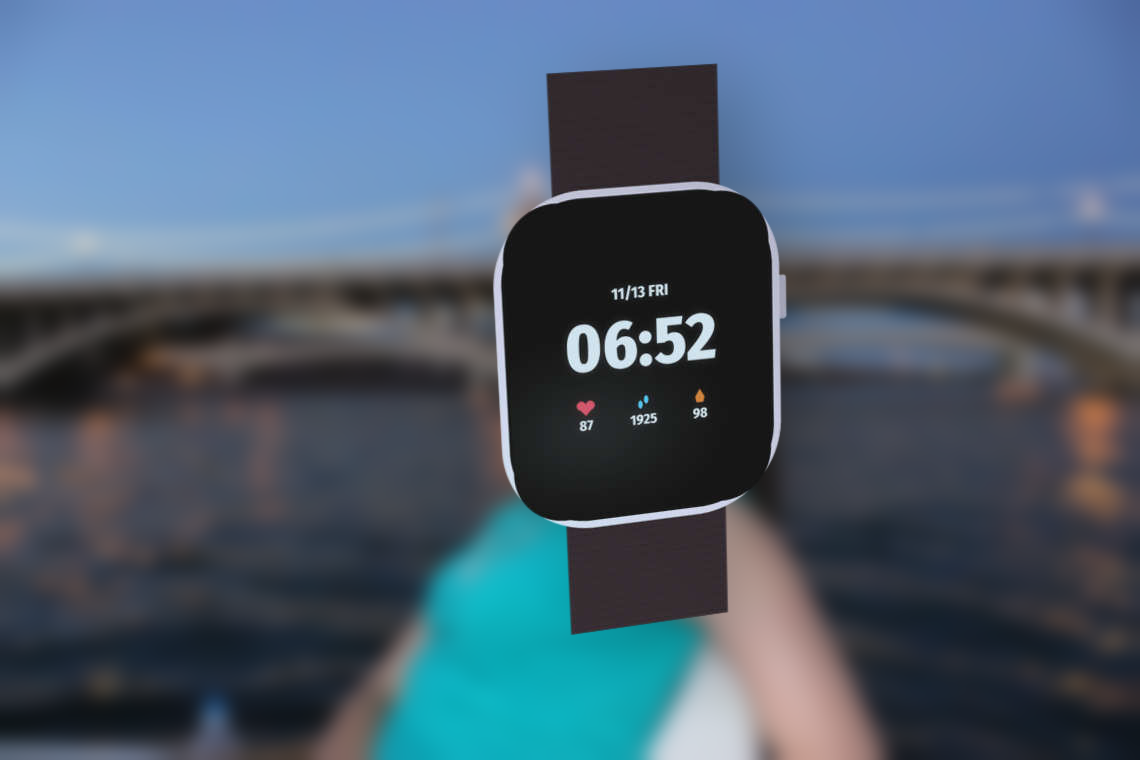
6:52
